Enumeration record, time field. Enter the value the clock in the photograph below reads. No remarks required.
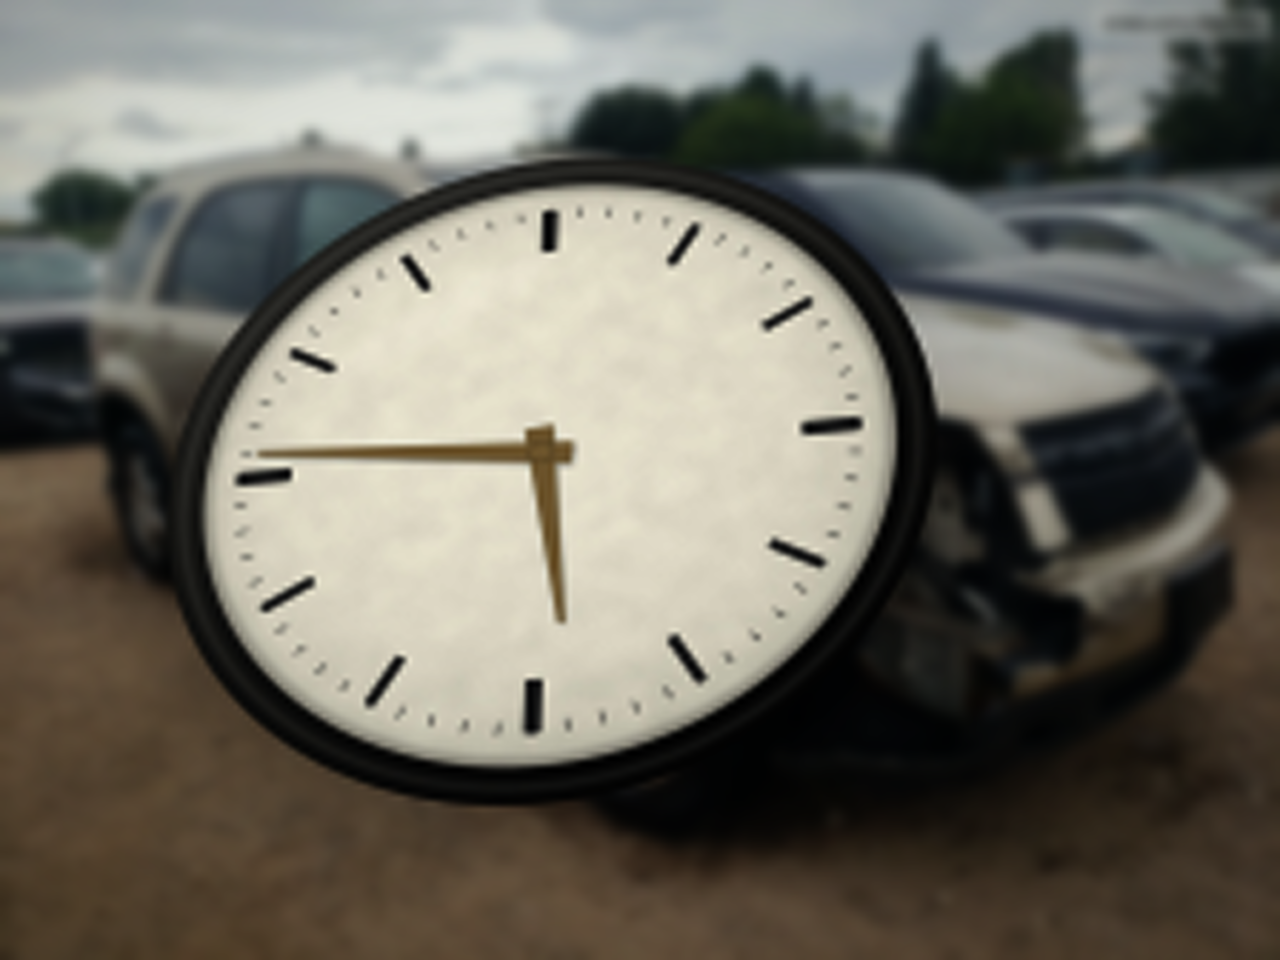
5:46
